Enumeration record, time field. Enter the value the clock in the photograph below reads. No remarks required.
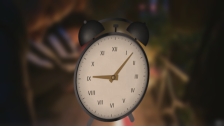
9:07
